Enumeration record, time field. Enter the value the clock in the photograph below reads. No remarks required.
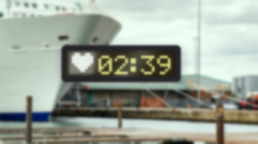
2:39
